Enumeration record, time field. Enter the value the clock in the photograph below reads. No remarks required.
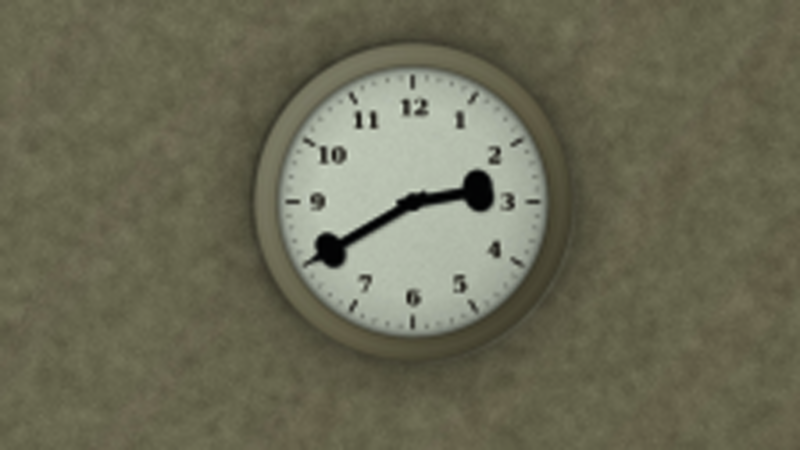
2:40
